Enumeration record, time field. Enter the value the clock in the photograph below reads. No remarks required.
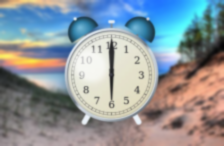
6:00
